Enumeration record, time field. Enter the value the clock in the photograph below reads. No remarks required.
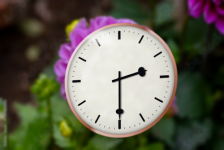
2:30
